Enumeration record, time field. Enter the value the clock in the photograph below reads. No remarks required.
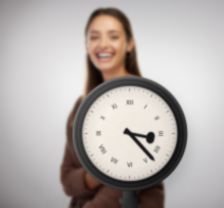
3:23
